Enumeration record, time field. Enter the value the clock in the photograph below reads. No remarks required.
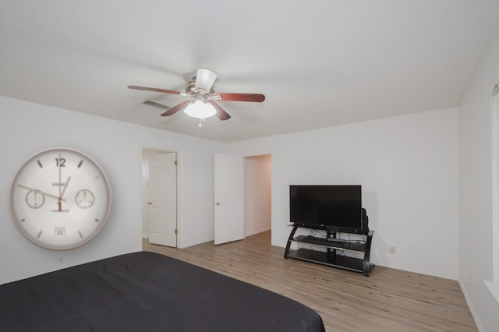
12:48
